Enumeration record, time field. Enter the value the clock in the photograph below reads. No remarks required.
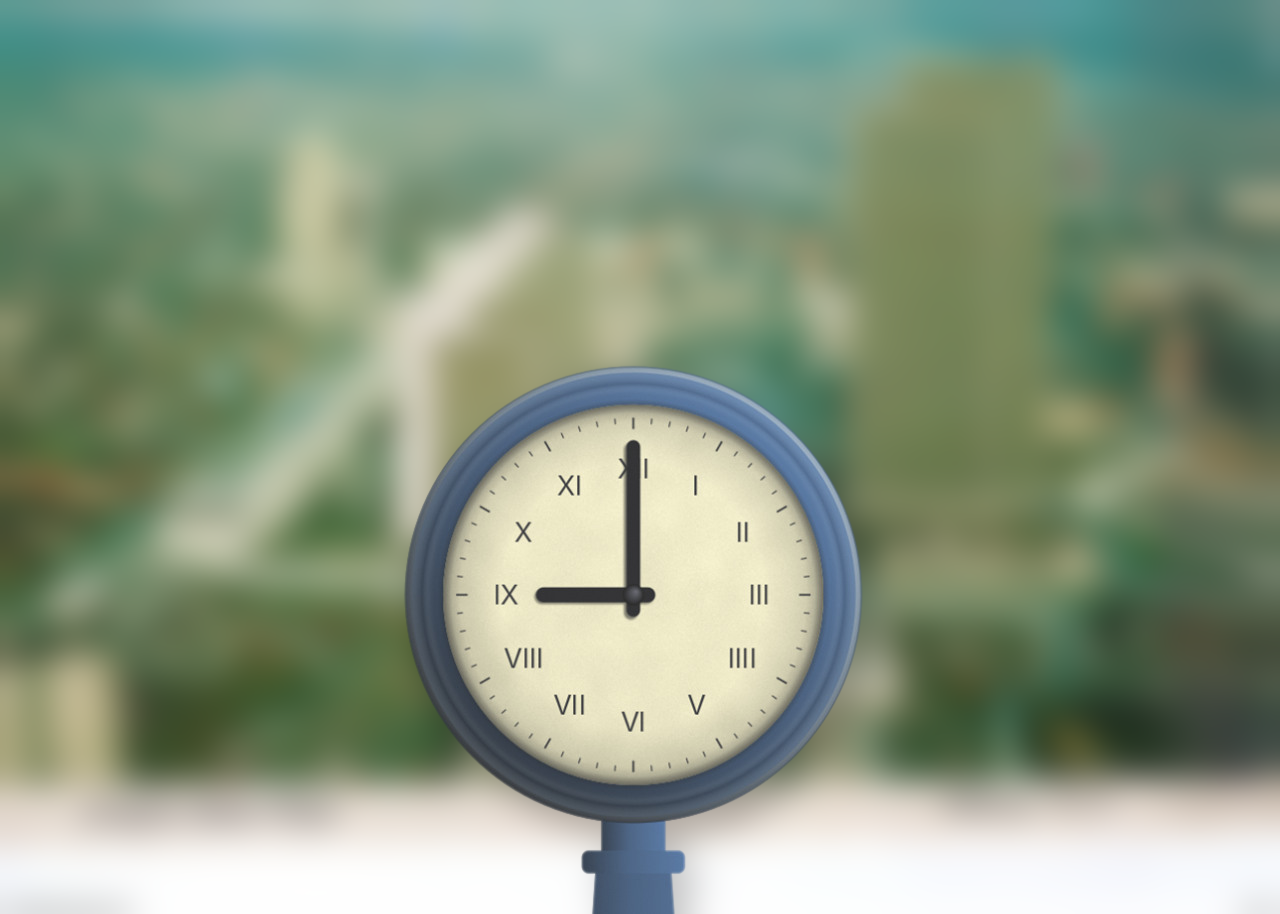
9:00
